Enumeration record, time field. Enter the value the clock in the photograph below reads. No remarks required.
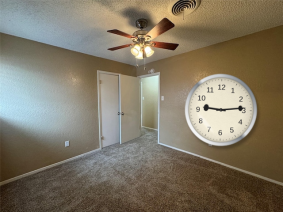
9:14
